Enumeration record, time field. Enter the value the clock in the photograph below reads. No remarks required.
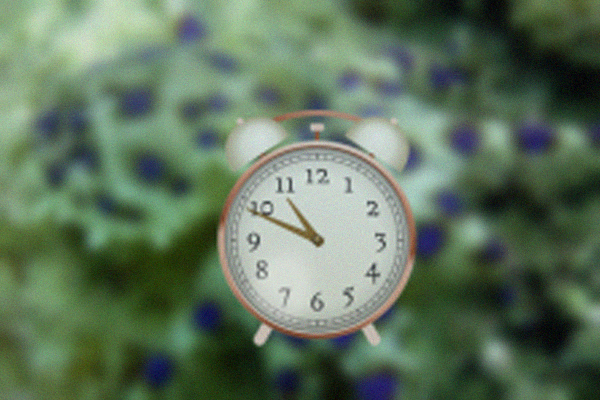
10:49
